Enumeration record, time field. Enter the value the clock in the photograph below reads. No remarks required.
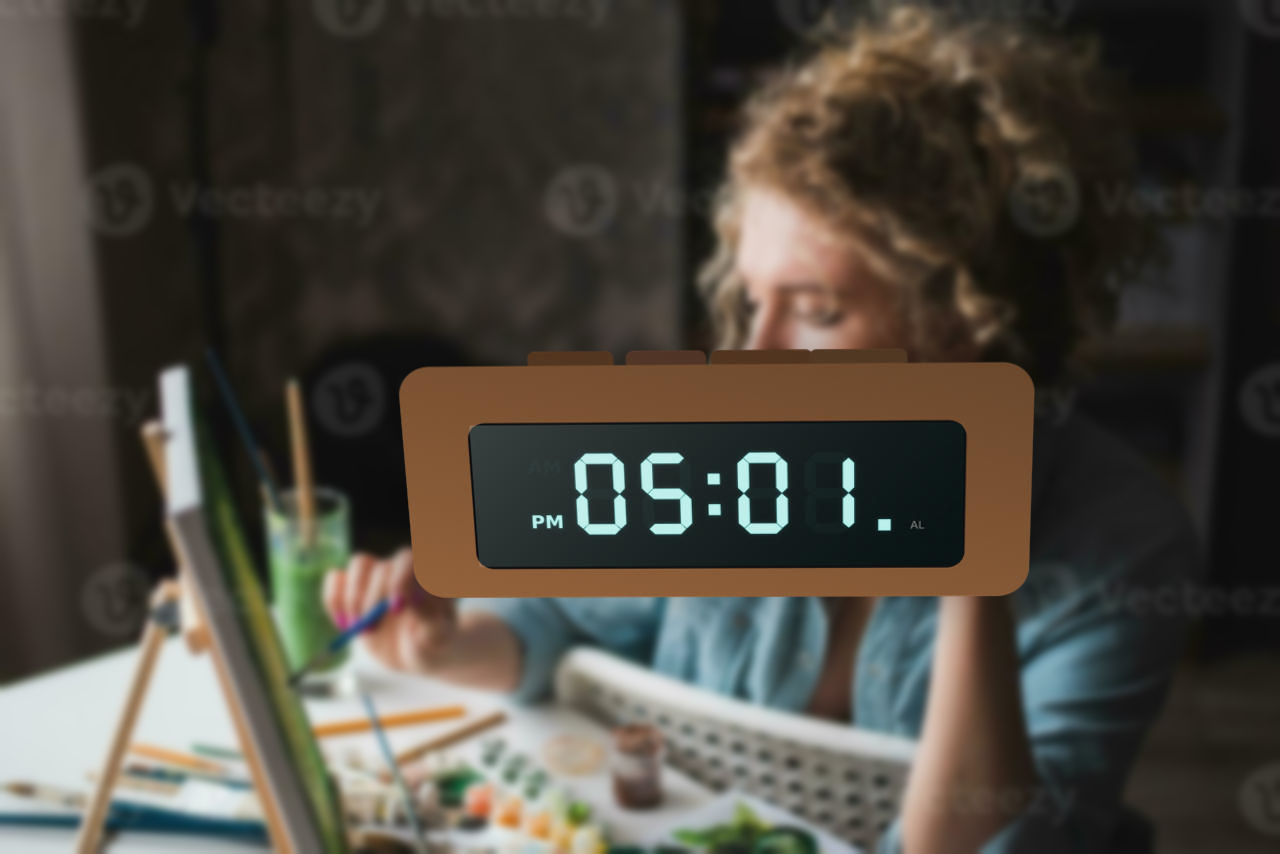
5:01
